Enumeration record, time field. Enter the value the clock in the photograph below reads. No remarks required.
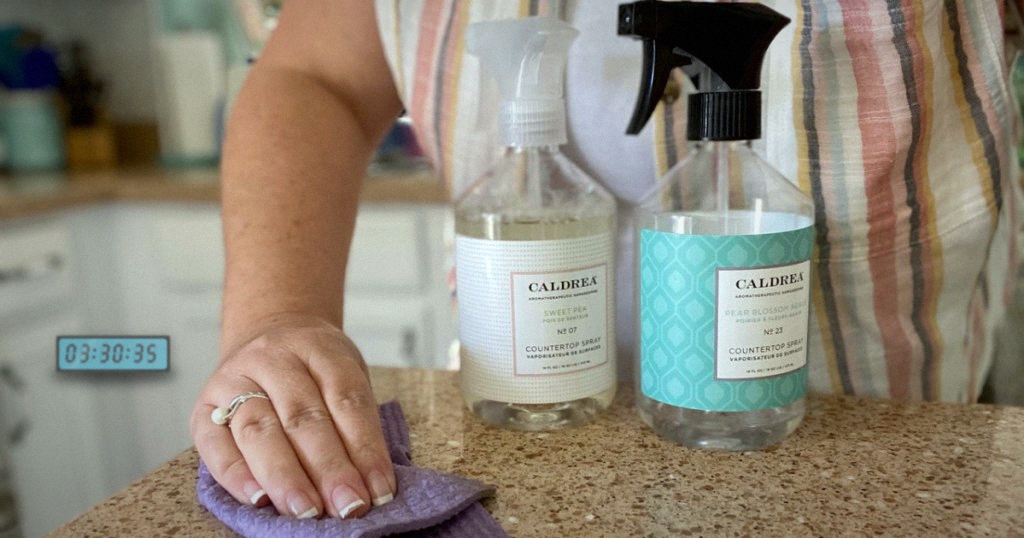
3:30:35
